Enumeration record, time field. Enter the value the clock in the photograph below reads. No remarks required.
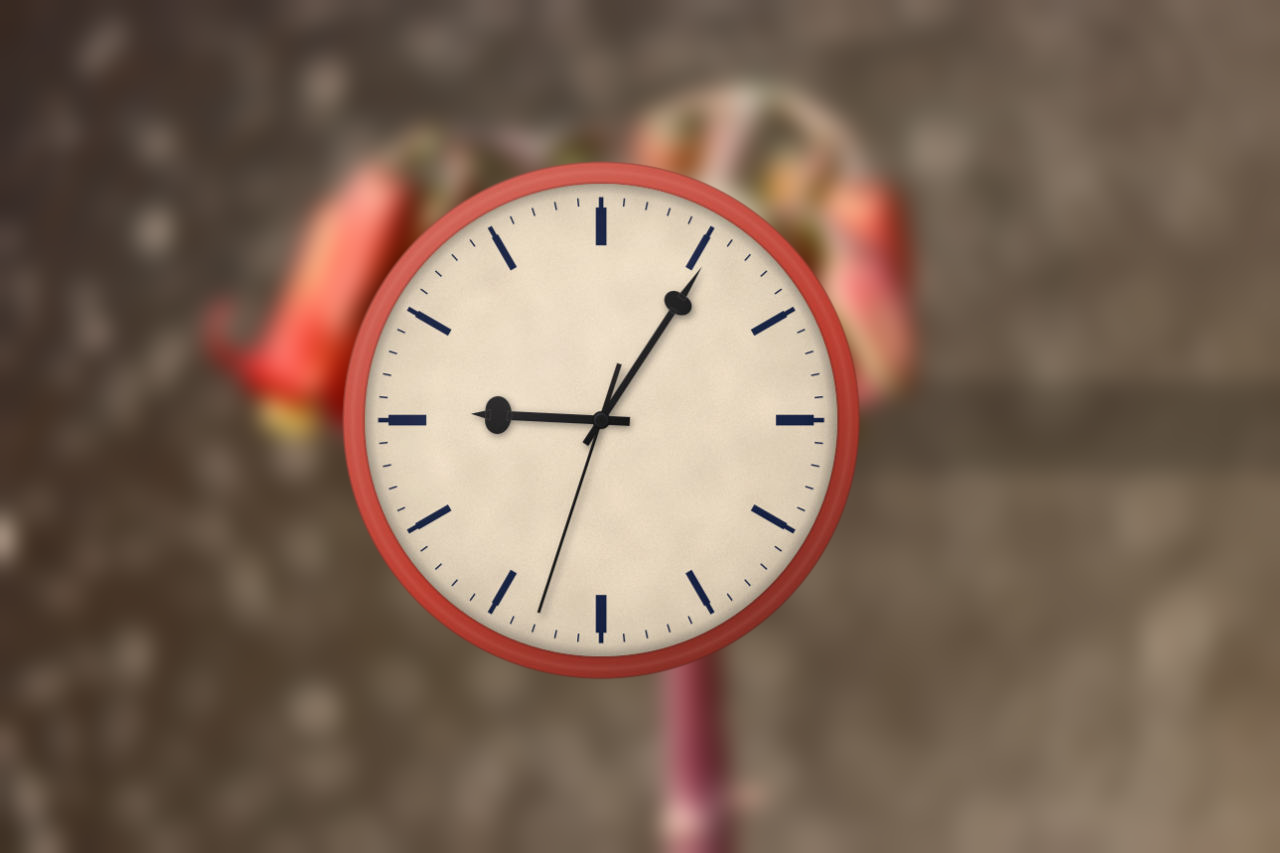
9:05:33
